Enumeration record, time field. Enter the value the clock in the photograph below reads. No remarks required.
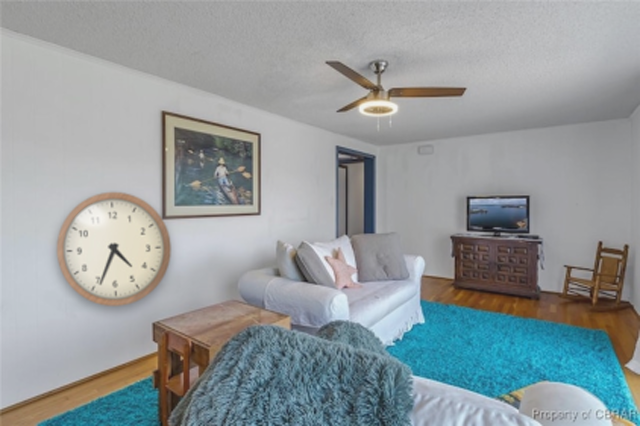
4:34
